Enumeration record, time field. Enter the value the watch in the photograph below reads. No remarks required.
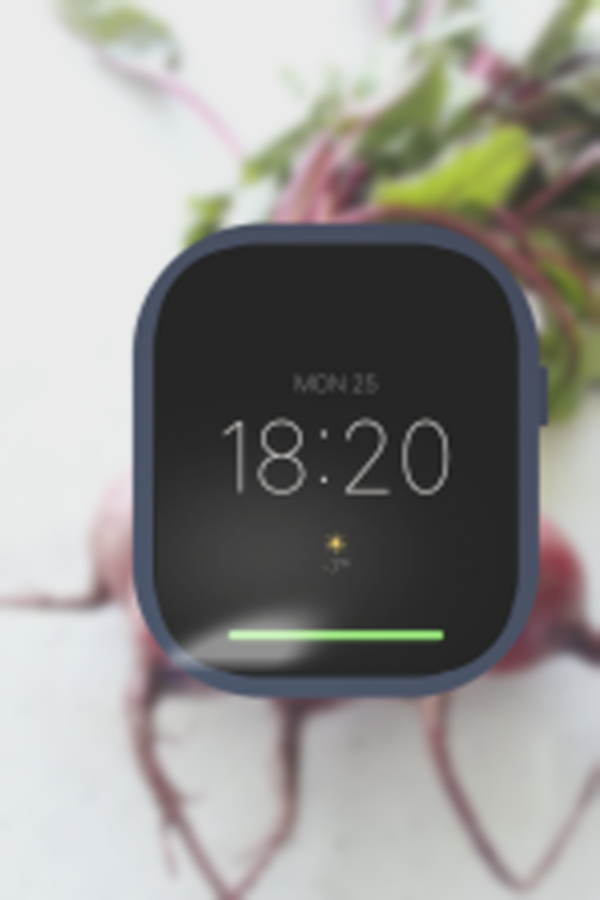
18:20
